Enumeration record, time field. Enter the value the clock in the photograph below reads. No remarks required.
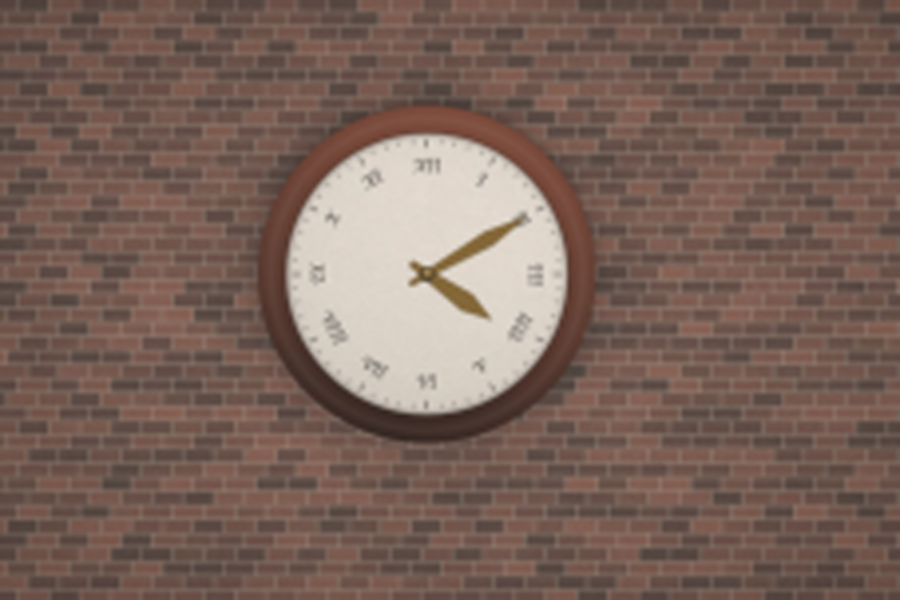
4:10
